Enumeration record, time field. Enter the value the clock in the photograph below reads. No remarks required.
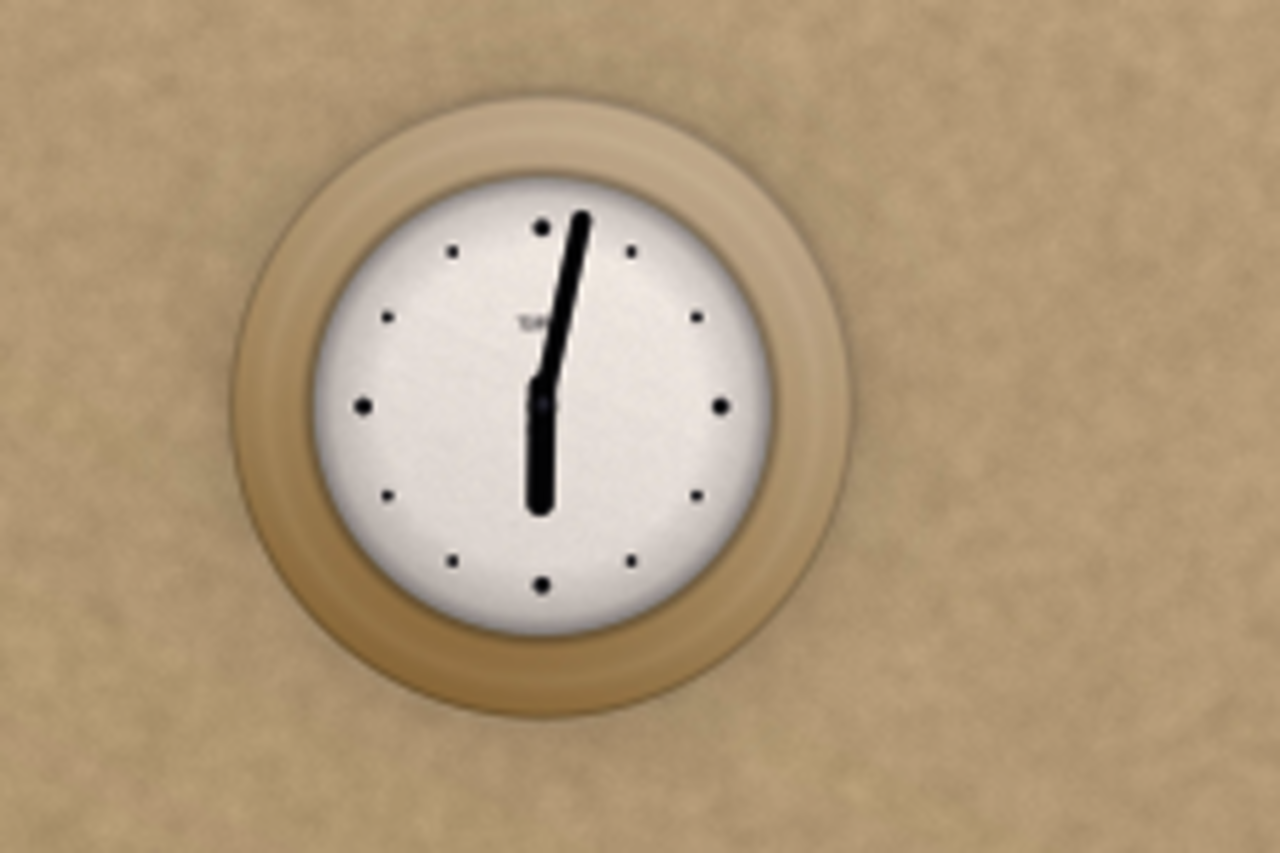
6:02
